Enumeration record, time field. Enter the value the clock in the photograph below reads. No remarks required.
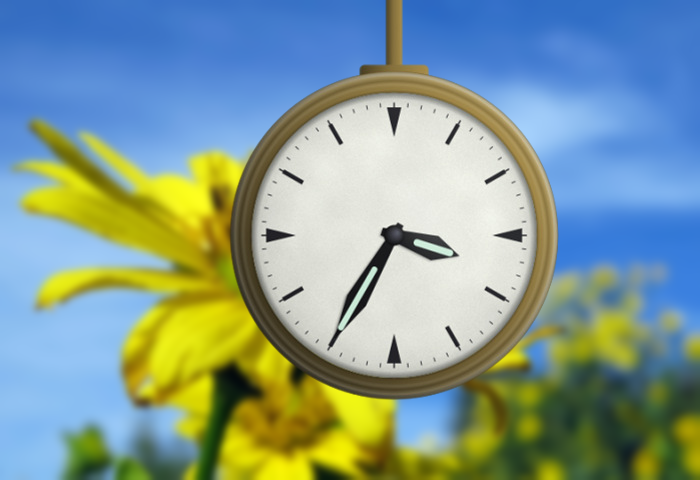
3:35
